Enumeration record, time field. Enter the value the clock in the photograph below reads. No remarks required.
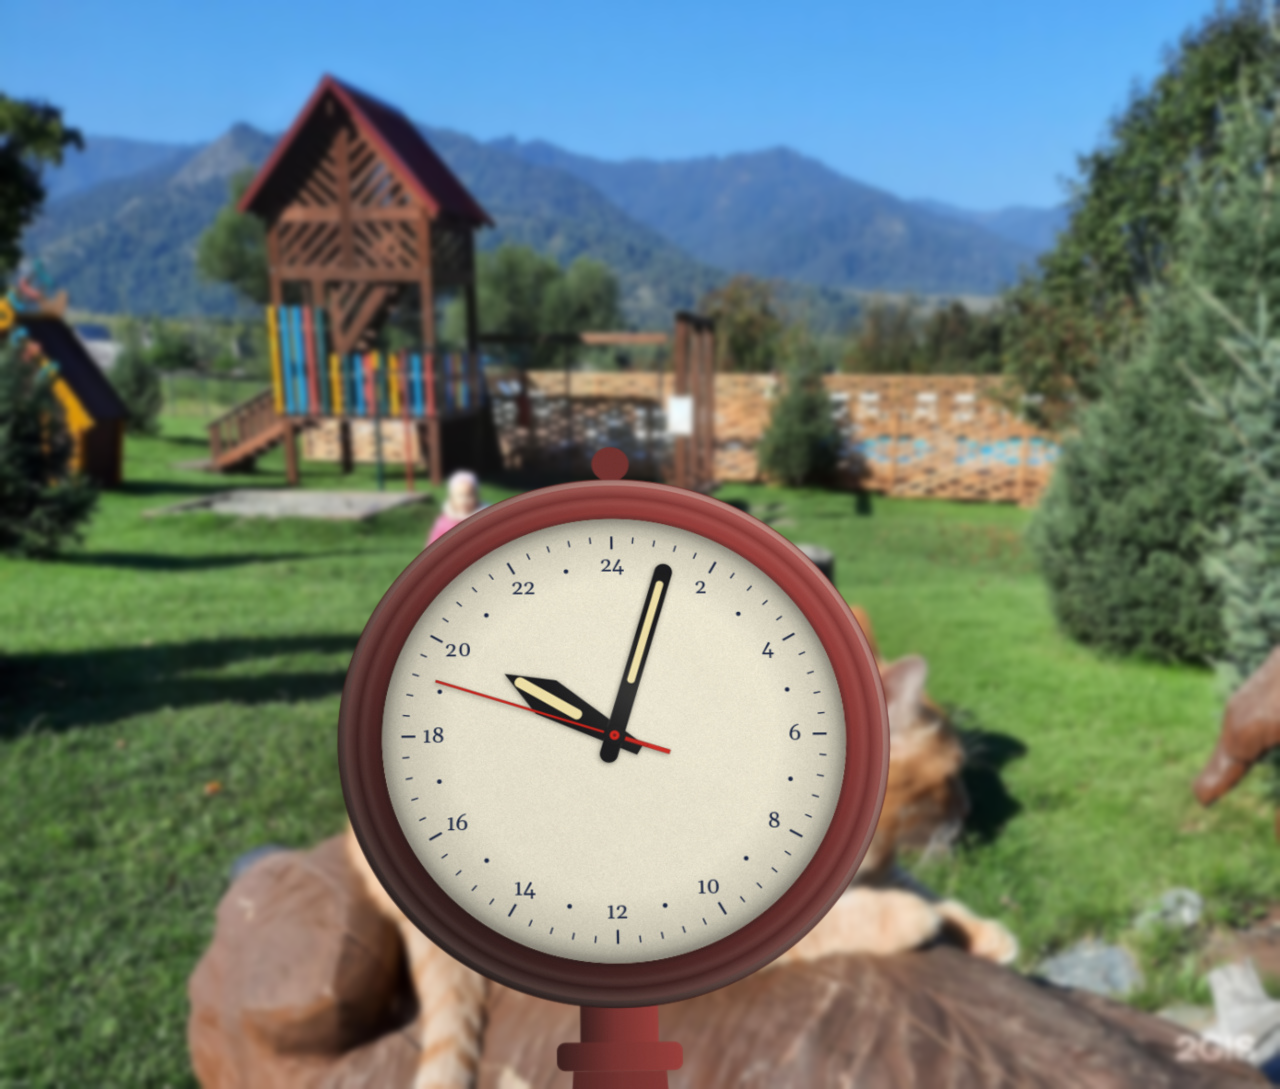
20:02:48
